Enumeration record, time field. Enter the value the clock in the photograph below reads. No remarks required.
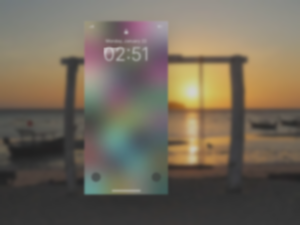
2:51
